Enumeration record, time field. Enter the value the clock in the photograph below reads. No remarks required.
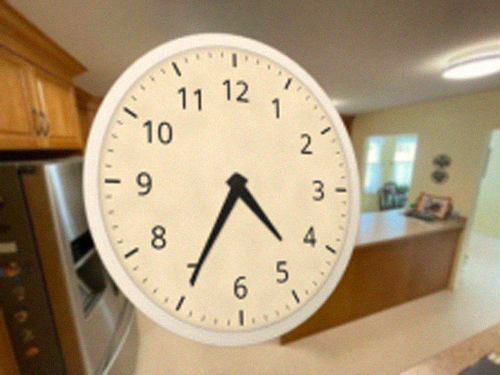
4:35
